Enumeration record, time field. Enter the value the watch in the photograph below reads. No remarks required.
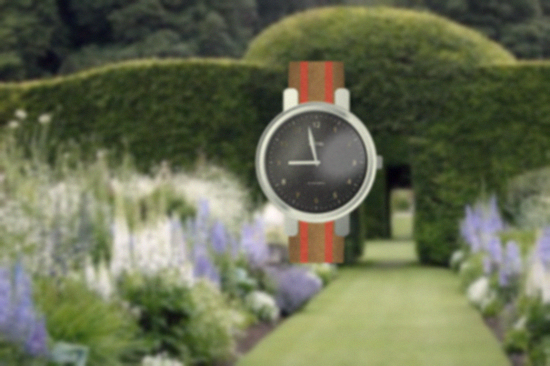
8:58
